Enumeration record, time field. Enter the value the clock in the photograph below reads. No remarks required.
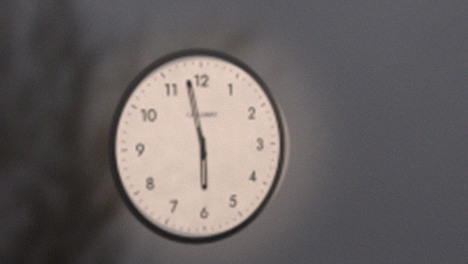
5:58
